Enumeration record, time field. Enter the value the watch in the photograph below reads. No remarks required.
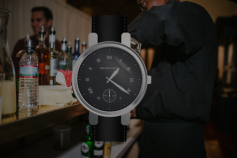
1:21
